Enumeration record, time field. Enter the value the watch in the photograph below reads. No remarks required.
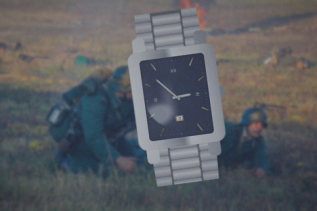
2:53
